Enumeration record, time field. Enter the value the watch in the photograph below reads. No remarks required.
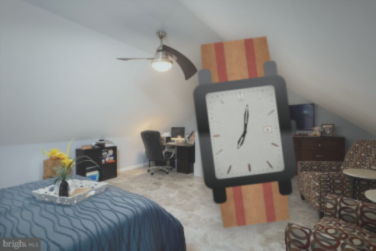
7:02
